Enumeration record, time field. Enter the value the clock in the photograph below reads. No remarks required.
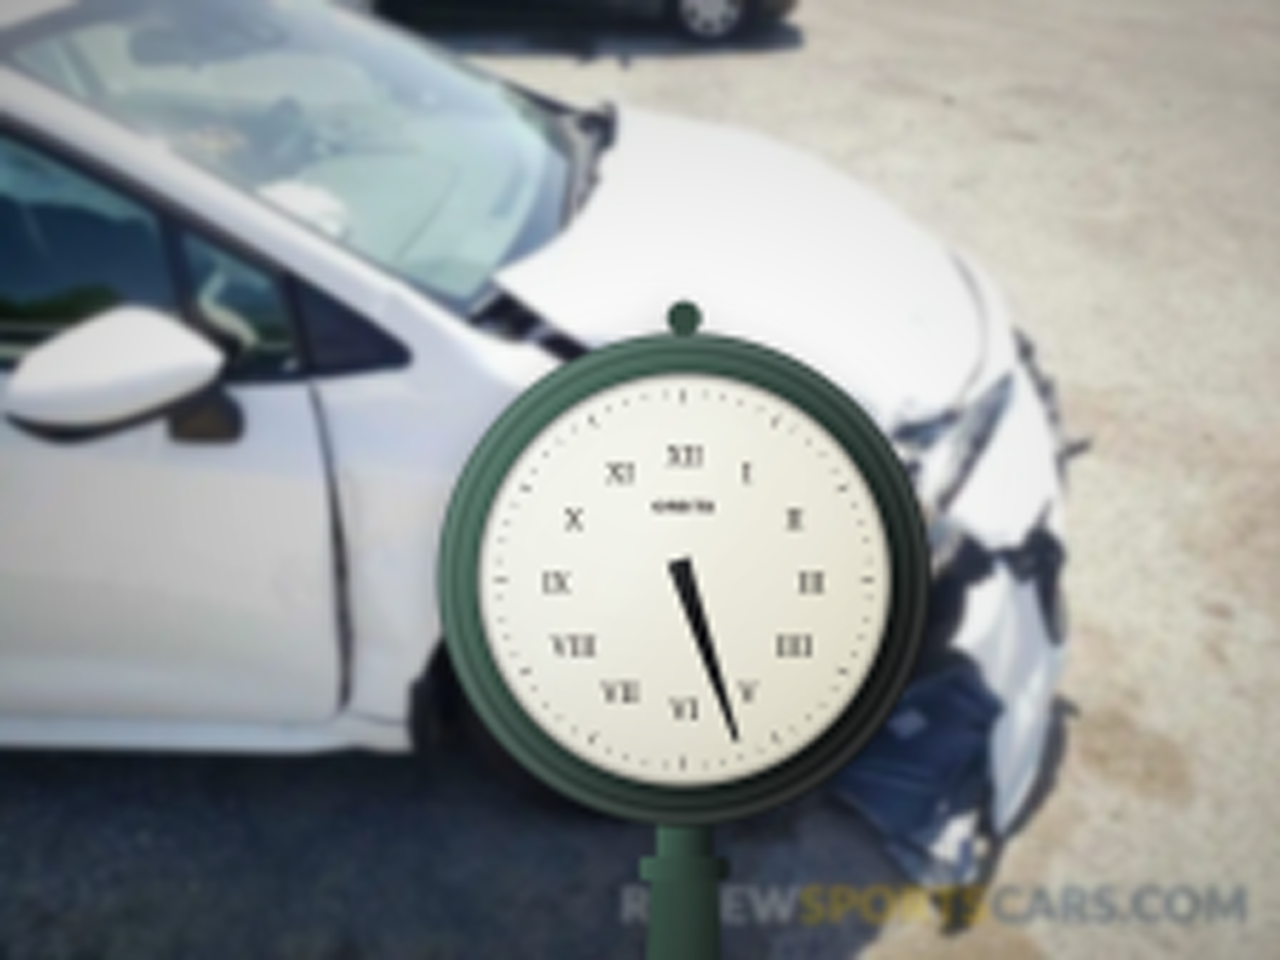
5:27
